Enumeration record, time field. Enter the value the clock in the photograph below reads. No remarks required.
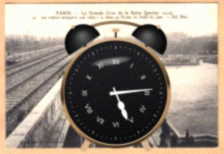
5:14
